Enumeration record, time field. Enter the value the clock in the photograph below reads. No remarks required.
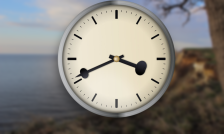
3:41
